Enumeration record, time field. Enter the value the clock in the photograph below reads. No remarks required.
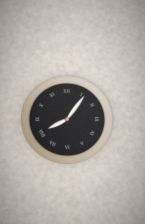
8:06
